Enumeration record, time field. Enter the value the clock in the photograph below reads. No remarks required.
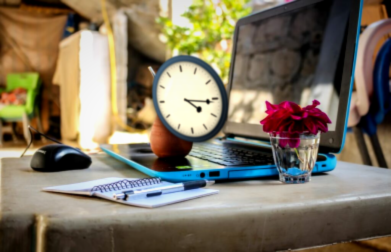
4:16
